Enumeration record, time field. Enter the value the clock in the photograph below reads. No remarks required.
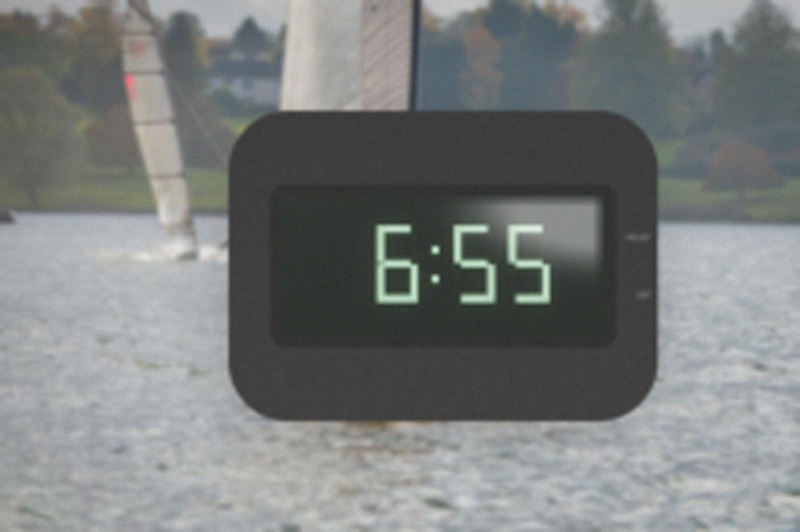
6:55
